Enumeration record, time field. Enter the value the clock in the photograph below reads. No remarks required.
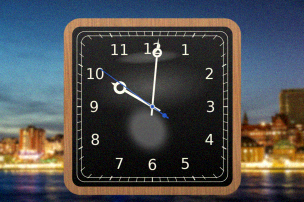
10:00:51
